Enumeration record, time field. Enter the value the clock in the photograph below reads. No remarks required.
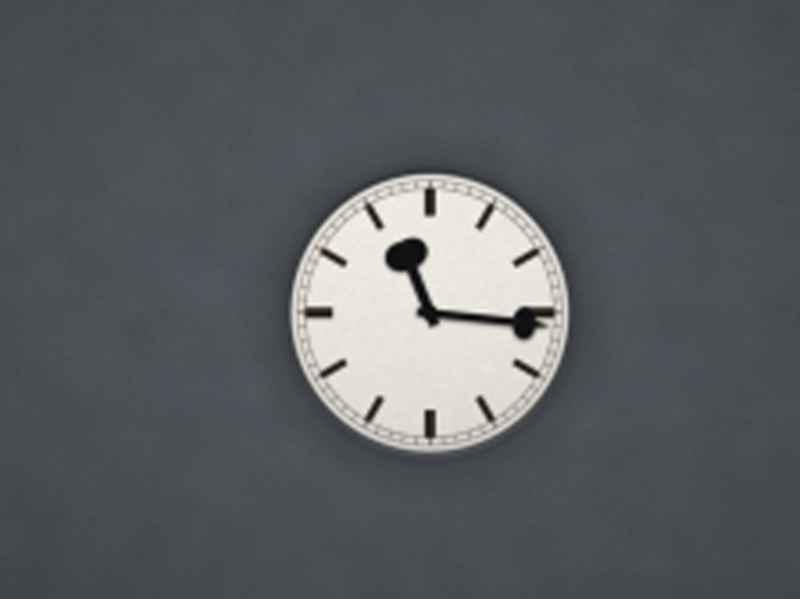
11:16
